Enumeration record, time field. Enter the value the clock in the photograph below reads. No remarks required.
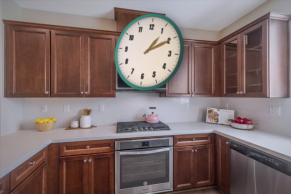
1:10
